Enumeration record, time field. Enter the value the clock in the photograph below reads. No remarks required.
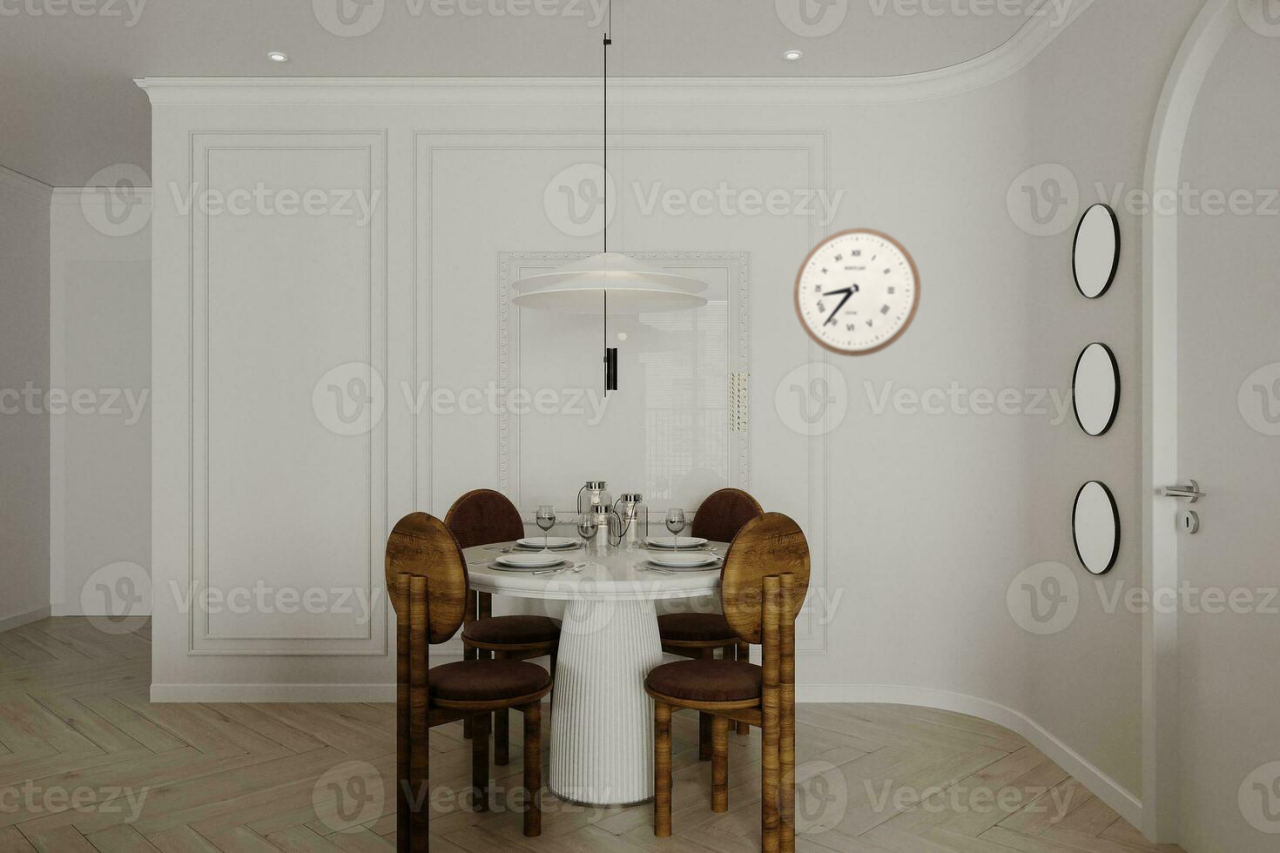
8:36
